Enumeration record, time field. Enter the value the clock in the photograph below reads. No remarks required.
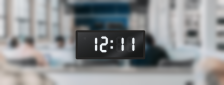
12:11
